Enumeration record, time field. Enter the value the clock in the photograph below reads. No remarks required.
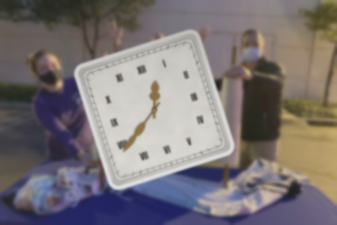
12:39
